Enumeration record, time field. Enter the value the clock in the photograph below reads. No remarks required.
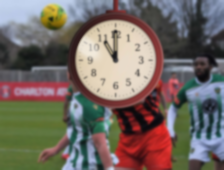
11:00
